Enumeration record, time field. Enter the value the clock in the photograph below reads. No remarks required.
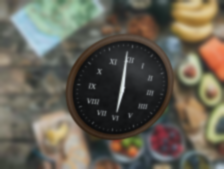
5:59
